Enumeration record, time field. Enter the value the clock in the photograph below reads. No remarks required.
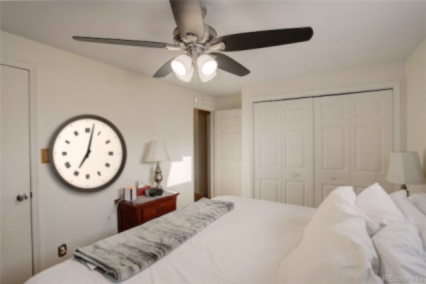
7:02
